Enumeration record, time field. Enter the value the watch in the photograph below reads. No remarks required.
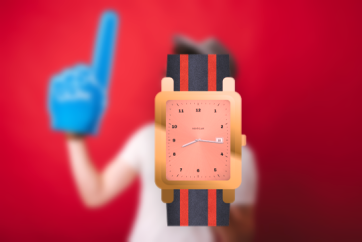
8:16
